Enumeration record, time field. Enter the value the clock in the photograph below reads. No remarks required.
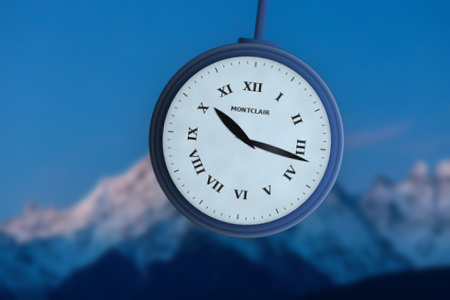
10:17
